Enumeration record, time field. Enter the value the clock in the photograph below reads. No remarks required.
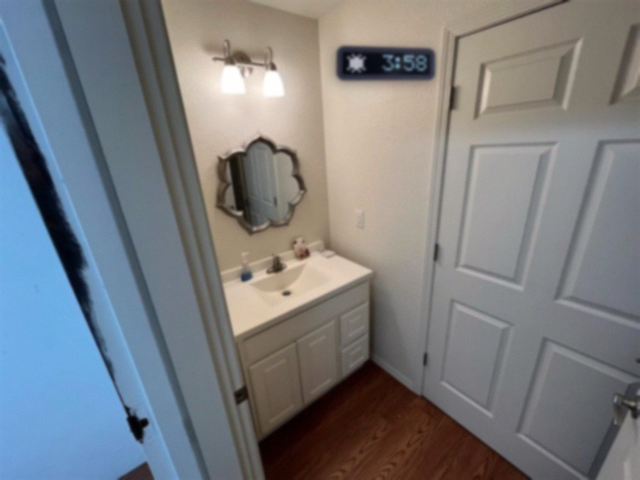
3:58
